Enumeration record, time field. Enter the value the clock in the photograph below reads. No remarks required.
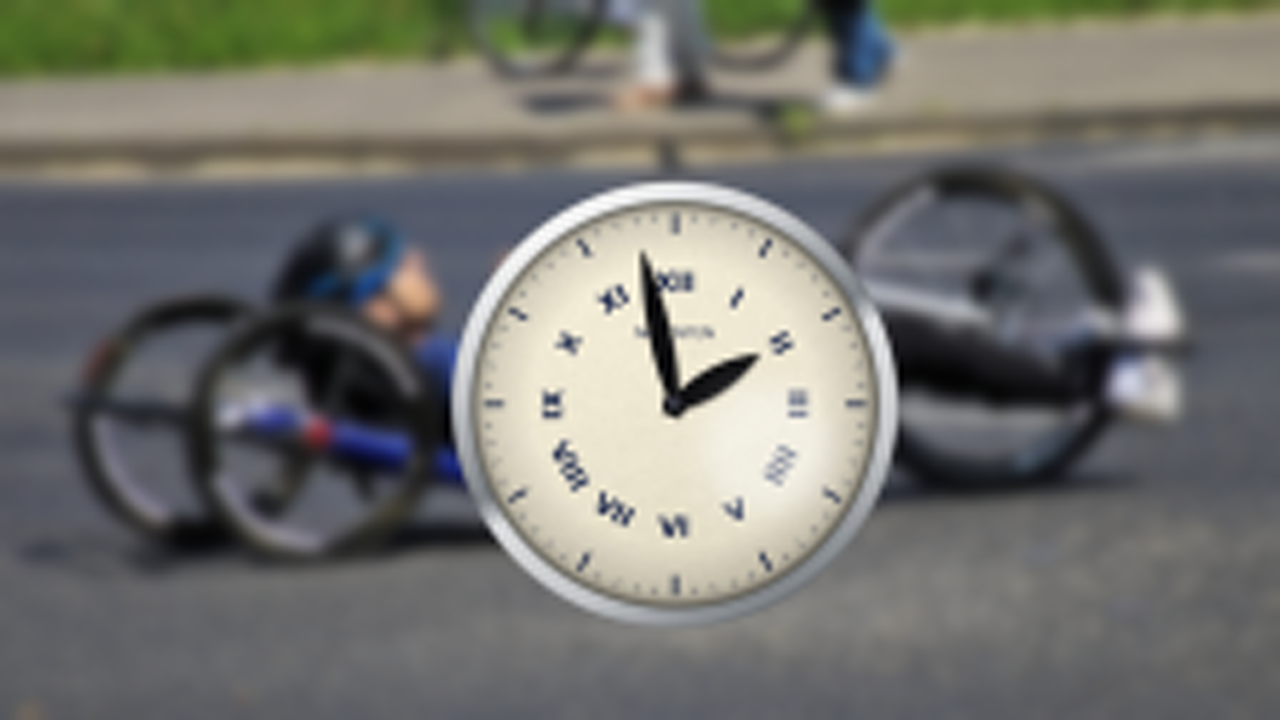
1:58
